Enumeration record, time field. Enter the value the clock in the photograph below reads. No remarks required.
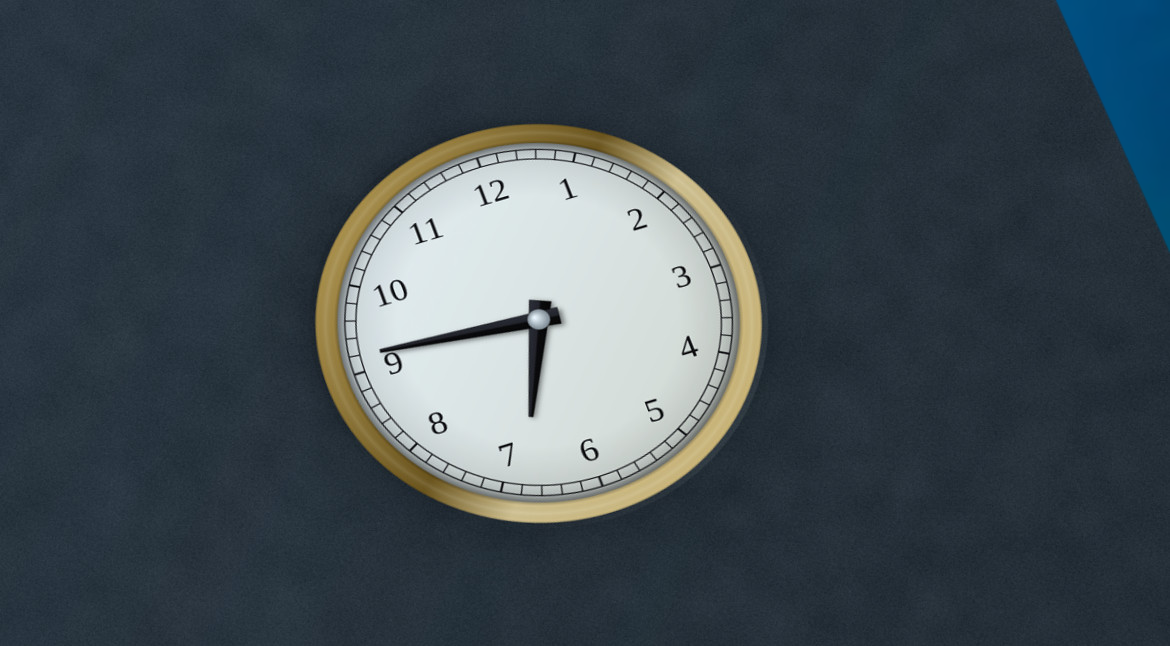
6:46
